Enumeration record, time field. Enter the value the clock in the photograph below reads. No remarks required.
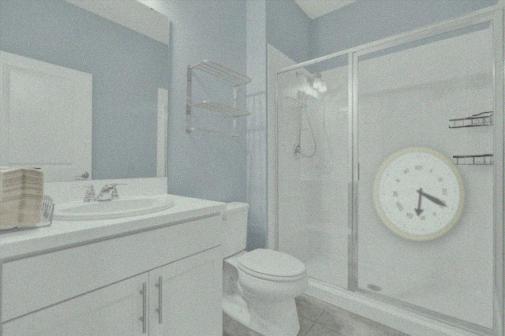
6:20
